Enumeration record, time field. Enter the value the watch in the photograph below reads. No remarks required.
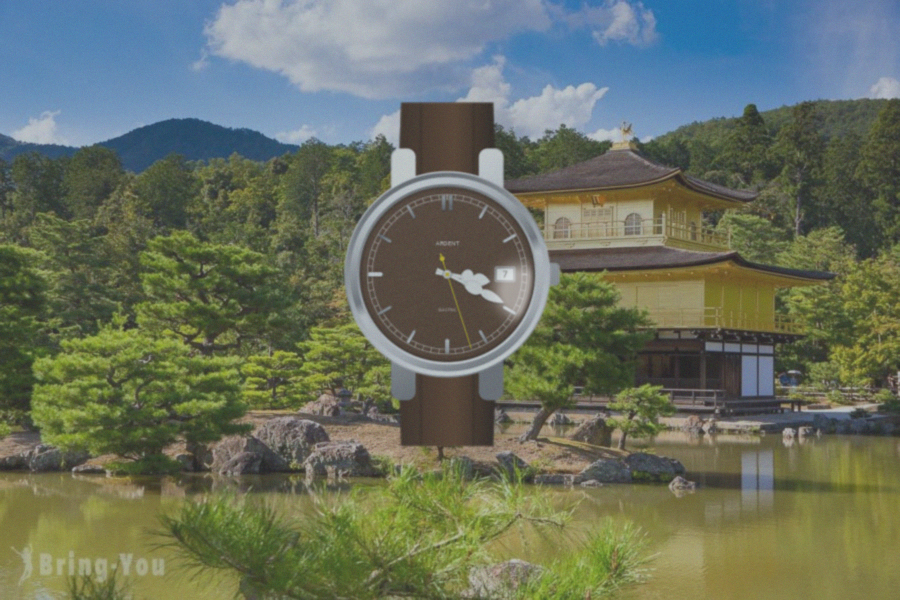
3:19:27
